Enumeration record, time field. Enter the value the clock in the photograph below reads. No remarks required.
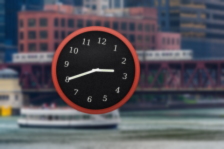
2:40
